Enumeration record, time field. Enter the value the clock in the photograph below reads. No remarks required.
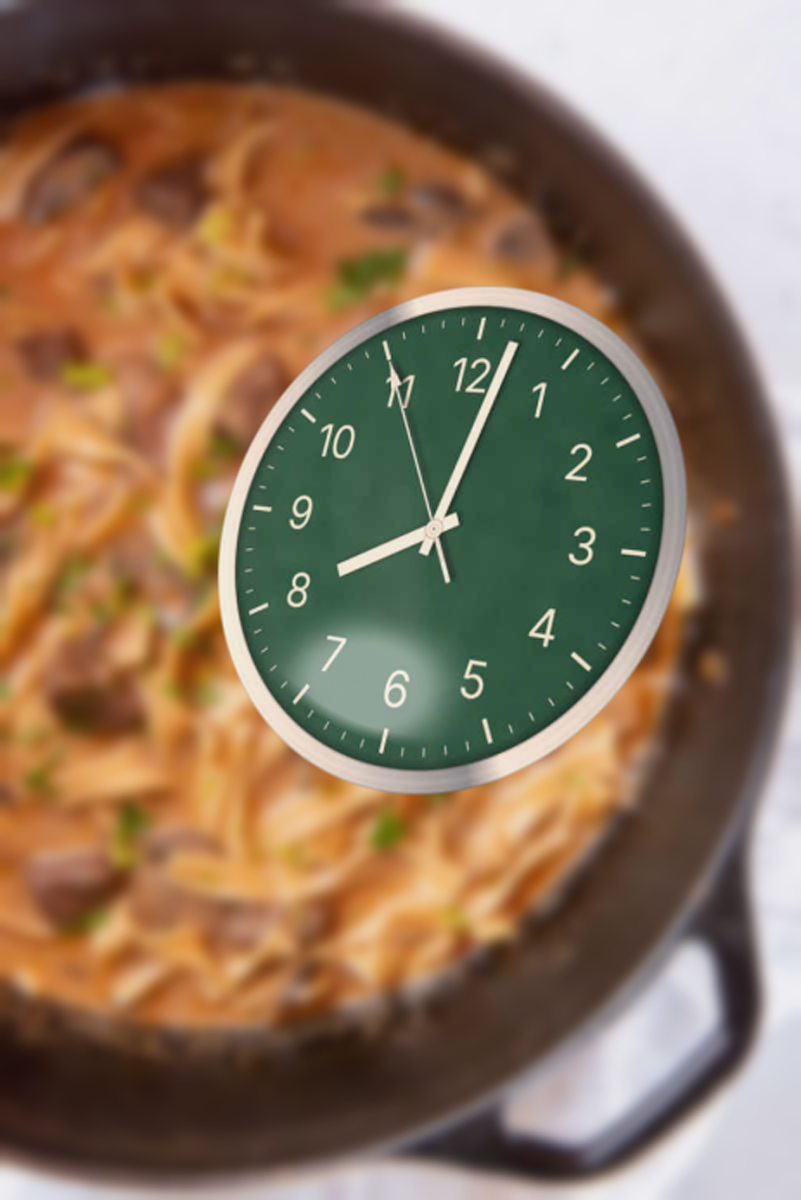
8:01:55
